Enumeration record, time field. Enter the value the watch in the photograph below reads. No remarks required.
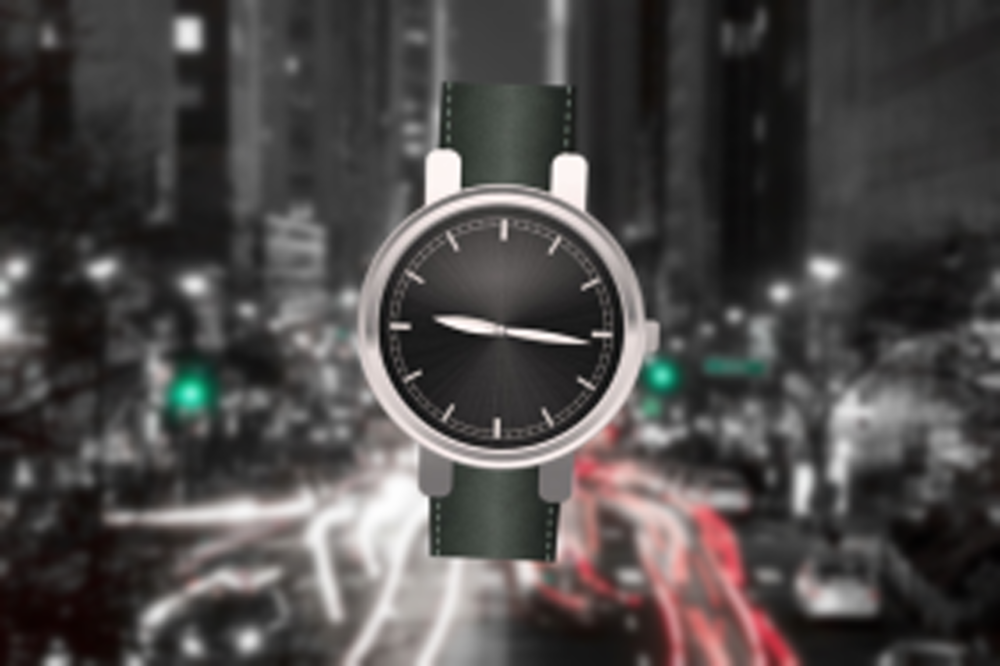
9:16
